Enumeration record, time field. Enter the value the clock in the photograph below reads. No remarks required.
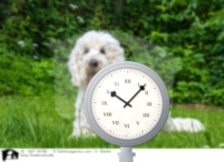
10:07
